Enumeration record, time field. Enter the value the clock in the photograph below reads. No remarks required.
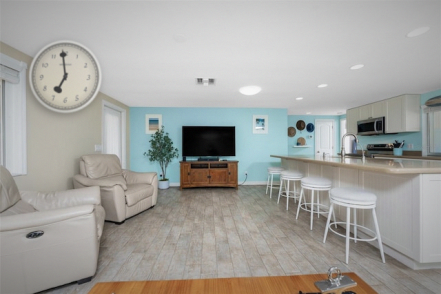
6:59
